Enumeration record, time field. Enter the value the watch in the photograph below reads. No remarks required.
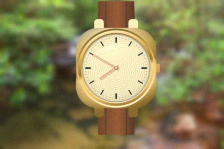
7:50
